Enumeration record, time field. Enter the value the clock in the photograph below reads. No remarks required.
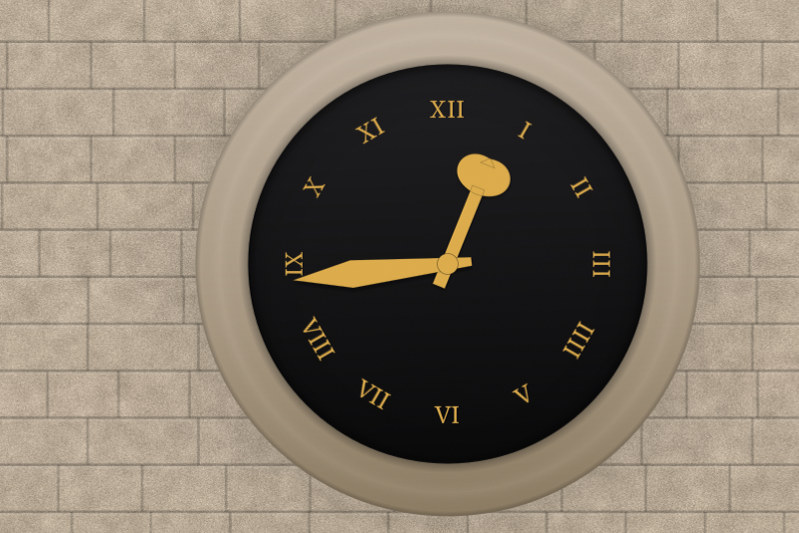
12:44
